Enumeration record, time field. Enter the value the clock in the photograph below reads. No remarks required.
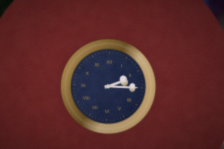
2:15
